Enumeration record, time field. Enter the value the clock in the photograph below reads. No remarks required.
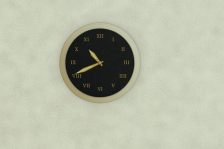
10:41
